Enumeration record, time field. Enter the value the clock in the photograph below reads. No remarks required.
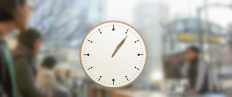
1:06
